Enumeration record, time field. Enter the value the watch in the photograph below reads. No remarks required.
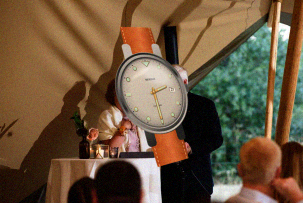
2:30
